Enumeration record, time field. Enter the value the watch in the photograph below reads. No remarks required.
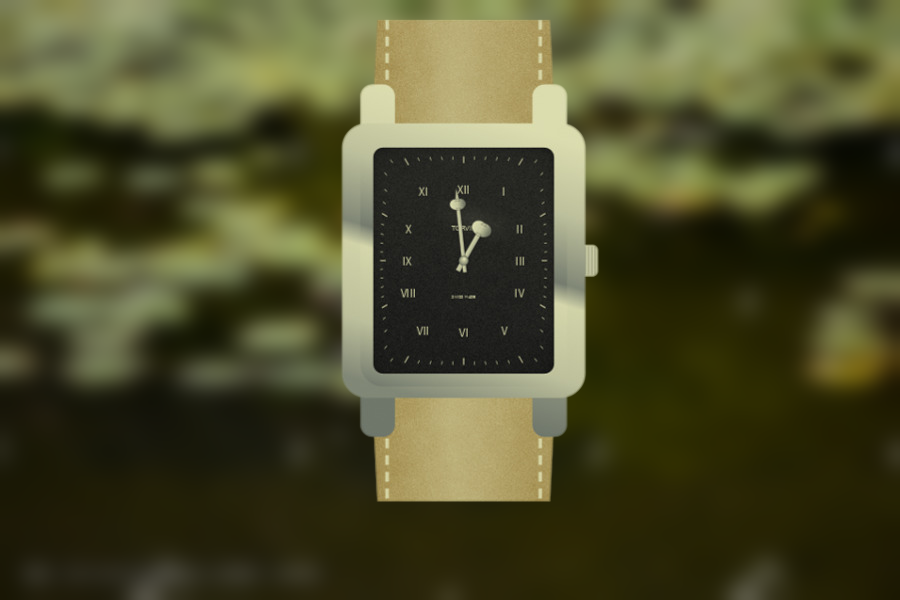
12:59
